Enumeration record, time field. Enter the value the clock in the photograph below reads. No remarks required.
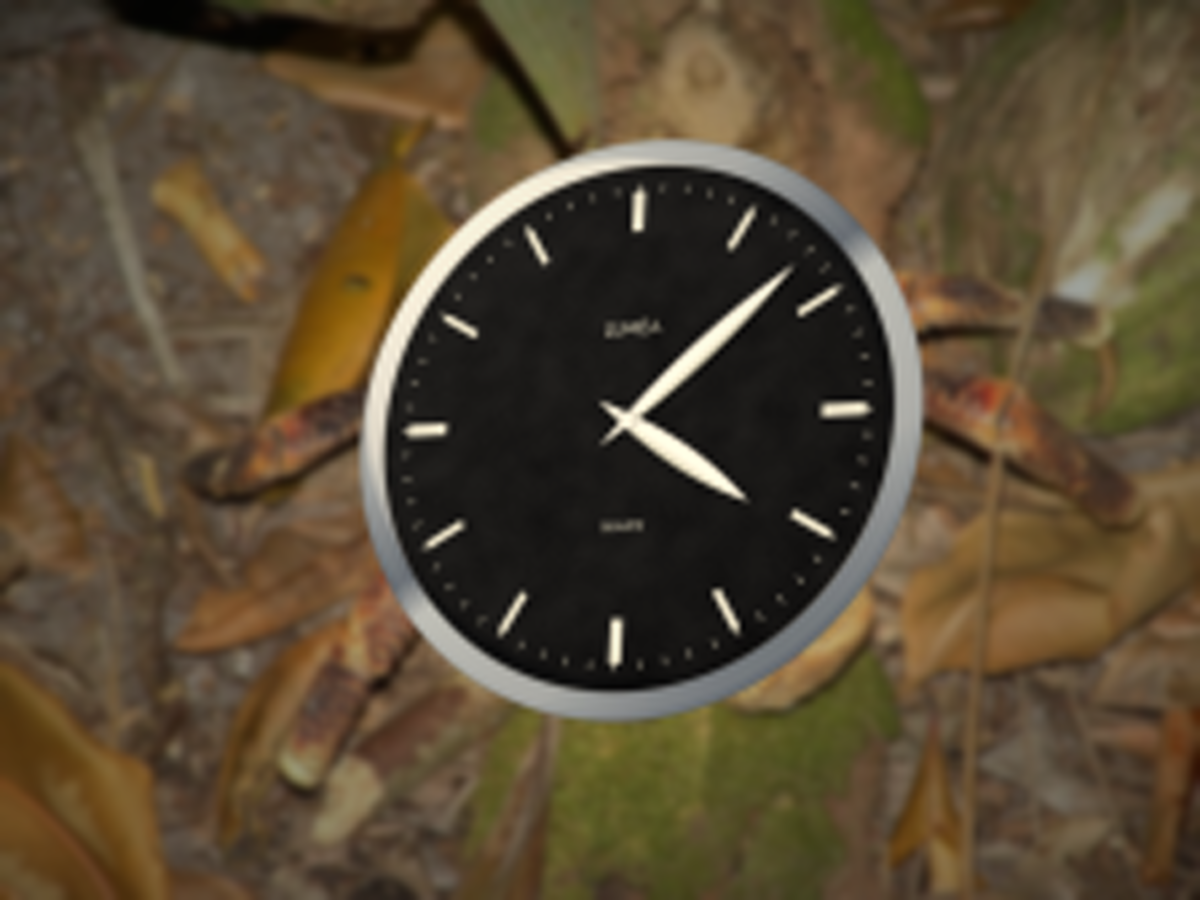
4:08
